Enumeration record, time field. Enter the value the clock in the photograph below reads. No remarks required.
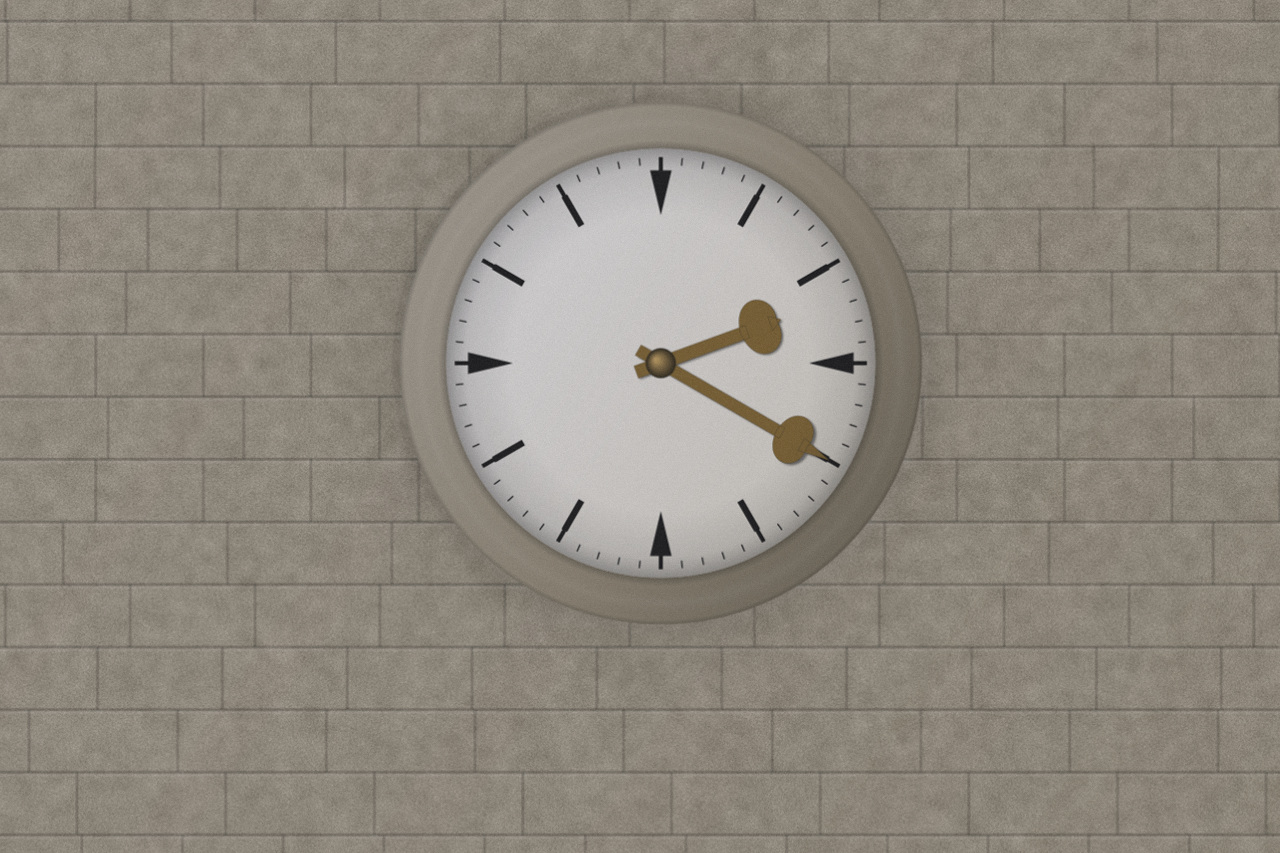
2:20
